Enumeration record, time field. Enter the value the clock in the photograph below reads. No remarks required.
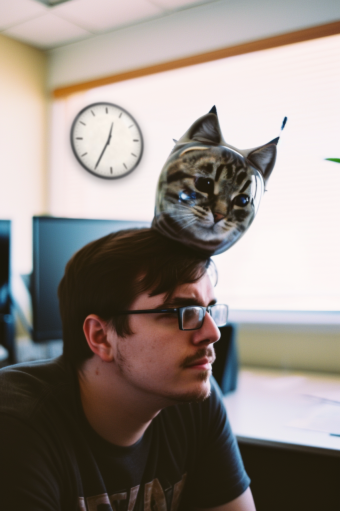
12:35
